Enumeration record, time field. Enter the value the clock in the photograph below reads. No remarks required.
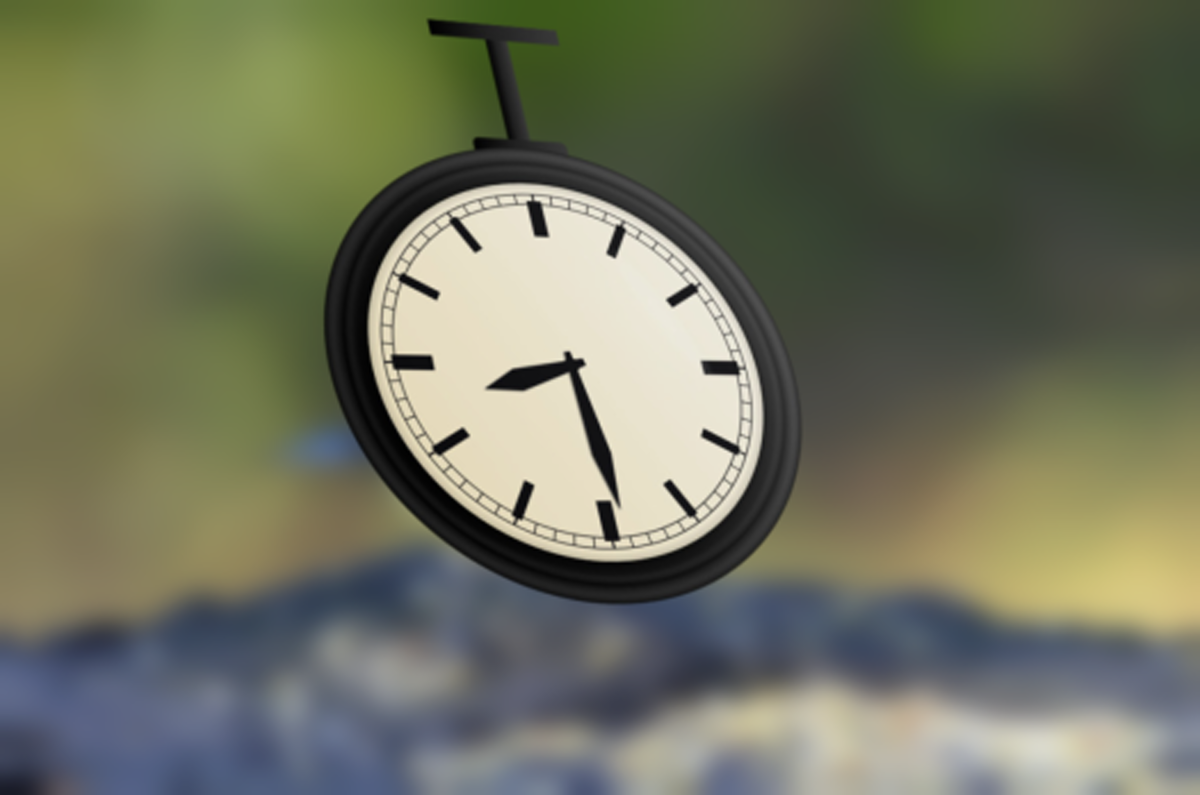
8:29
